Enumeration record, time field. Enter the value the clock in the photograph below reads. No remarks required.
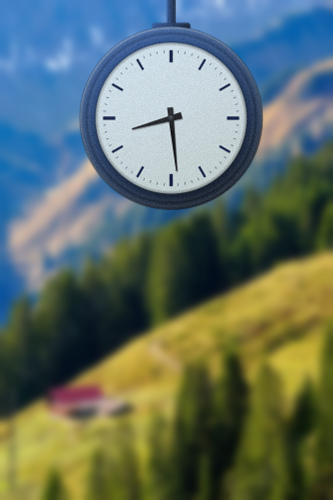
8:29
